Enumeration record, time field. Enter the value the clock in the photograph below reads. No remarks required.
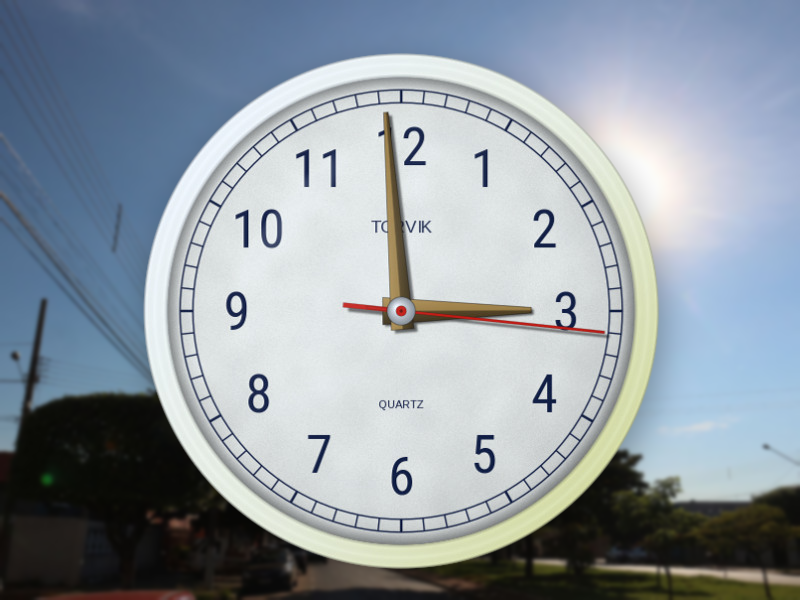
2:59:16
